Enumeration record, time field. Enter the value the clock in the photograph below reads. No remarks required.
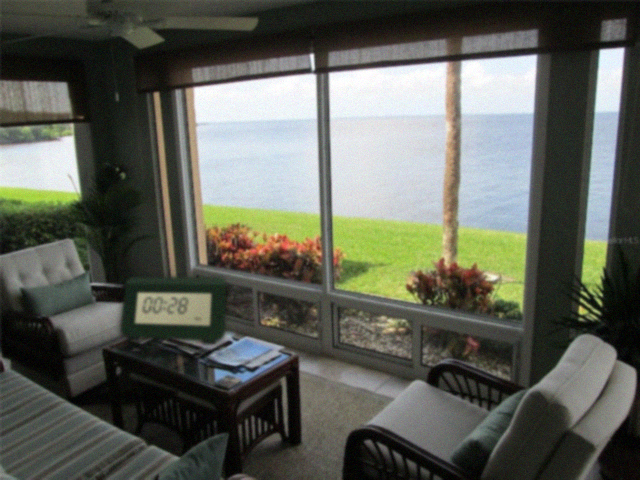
0:28
